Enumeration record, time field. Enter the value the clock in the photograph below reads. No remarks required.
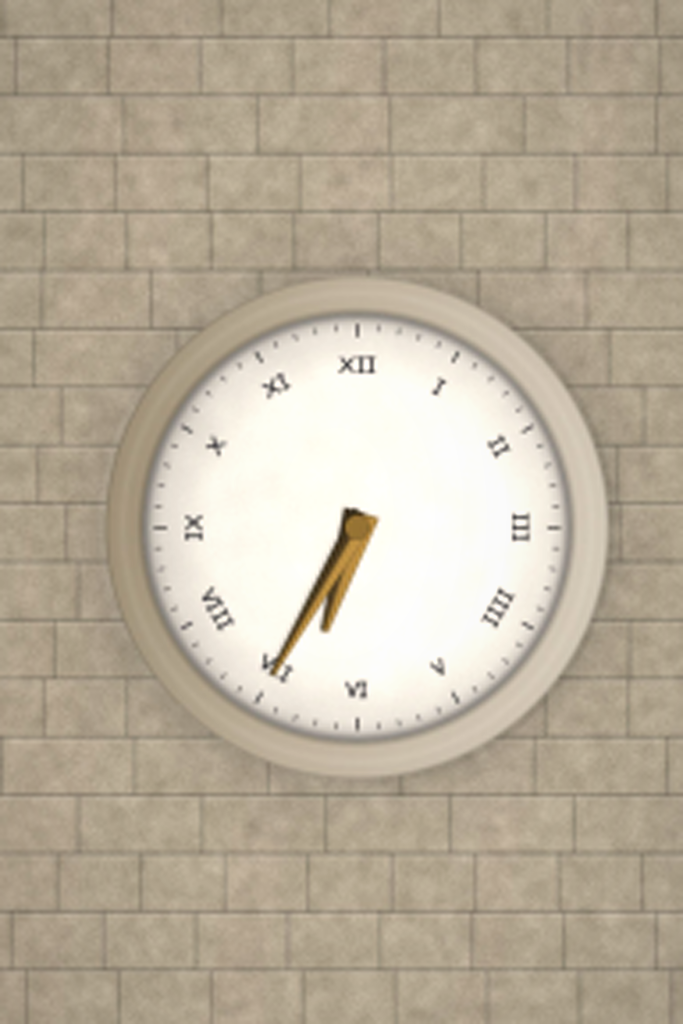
6:35
